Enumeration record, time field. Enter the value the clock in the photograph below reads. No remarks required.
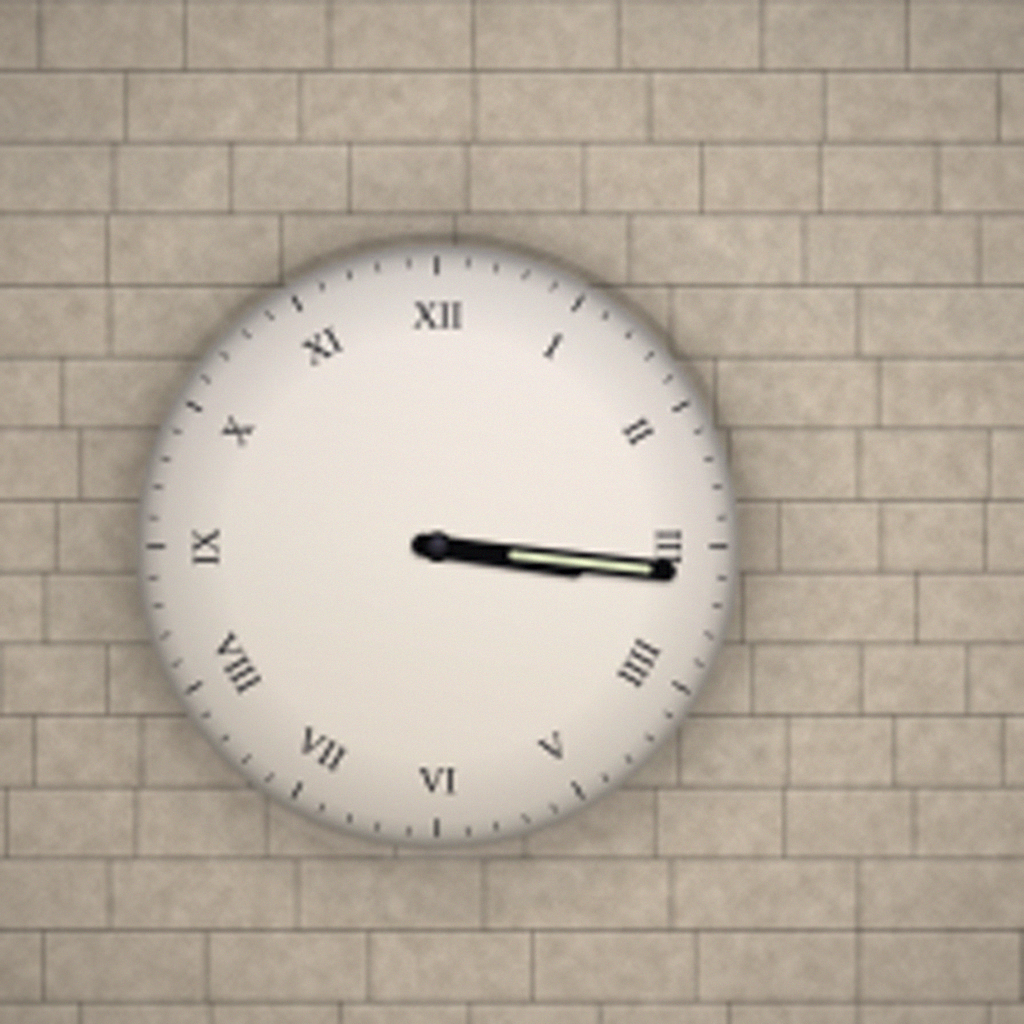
3:16
